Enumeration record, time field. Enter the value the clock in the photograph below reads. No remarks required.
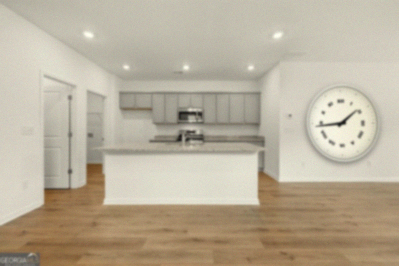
1:44
